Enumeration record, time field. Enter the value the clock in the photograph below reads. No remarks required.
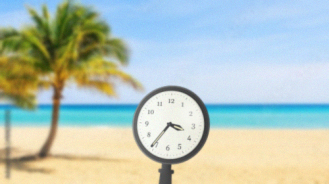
3:36
